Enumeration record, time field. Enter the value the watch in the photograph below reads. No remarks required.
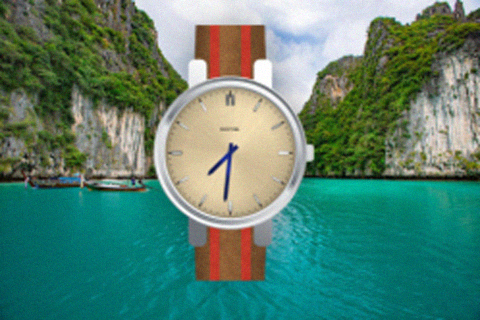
7:31
